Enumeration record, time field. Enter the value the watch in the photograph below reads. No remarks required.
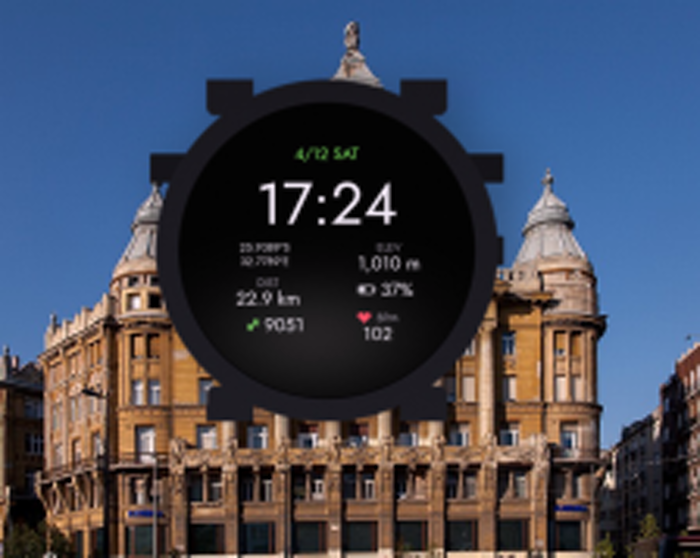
17:24
